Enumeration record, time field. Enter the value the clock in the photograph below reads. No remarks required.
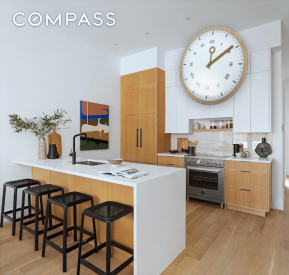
12:09
